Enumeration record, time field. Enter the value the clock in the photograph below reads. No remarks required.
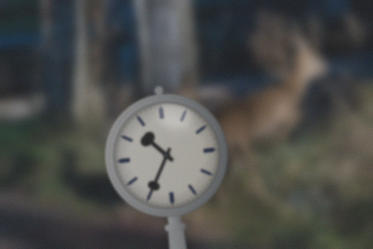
10:35
